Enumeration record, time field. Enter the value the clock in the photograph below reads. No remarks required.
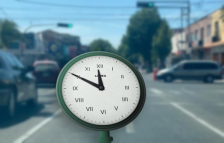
11:50
